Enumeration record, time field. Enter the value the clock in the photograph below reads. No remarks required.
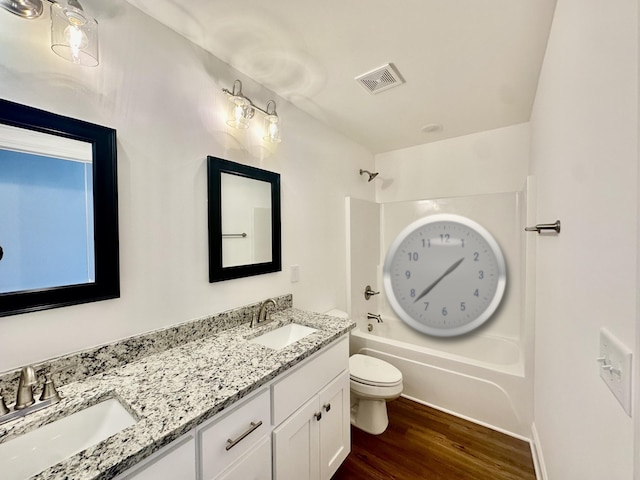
1:38
